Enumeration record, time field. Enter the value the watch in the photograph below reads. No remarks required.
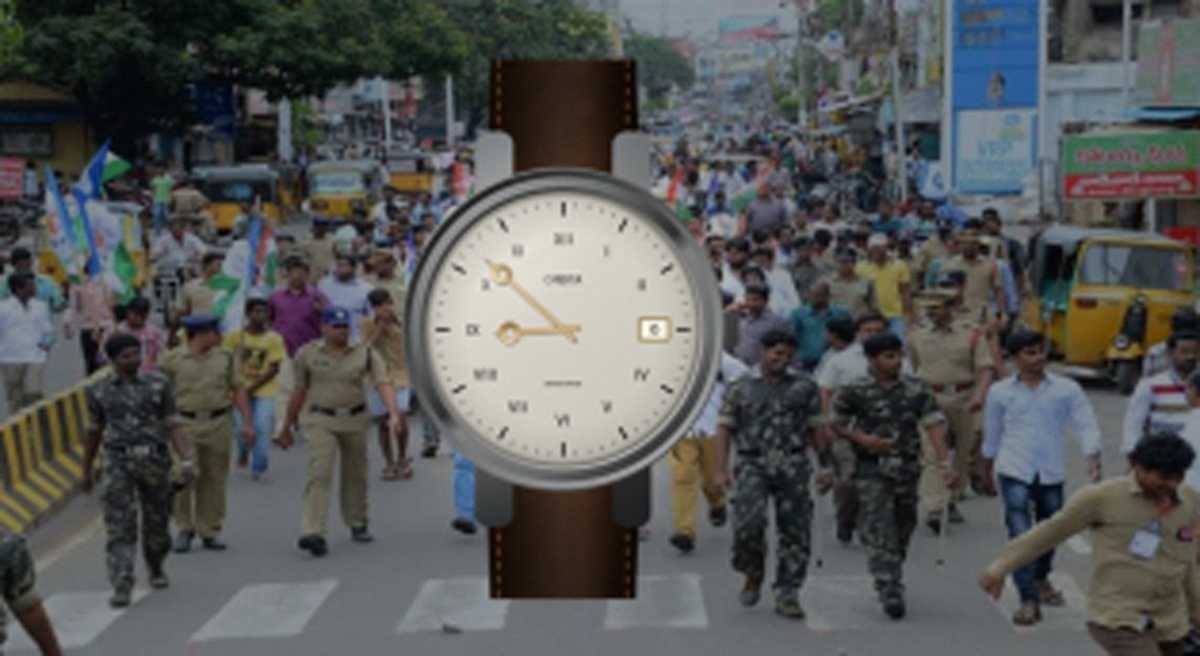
8:52
